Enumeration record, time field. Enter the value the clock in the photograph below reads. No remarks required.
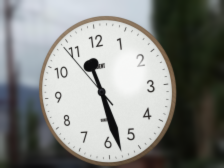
11:27:54
